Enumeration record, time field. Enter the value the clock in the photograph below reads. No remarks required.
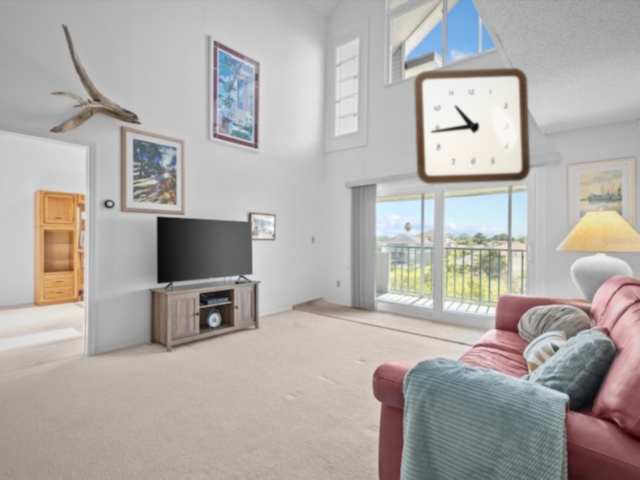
10:44
